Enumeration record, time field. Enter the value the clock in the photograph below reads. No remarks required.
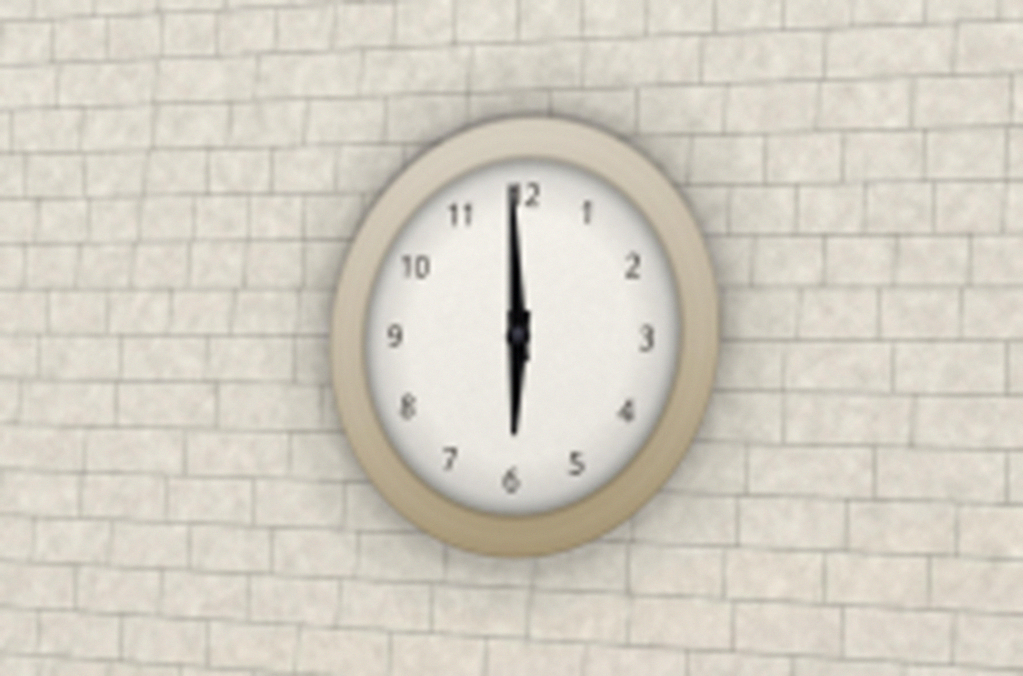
5:59
